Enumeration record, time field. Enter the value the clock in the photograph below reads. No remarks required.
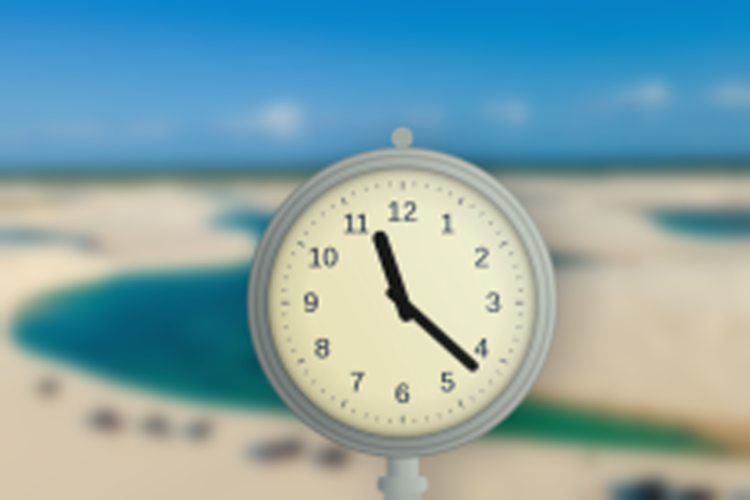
11:22
